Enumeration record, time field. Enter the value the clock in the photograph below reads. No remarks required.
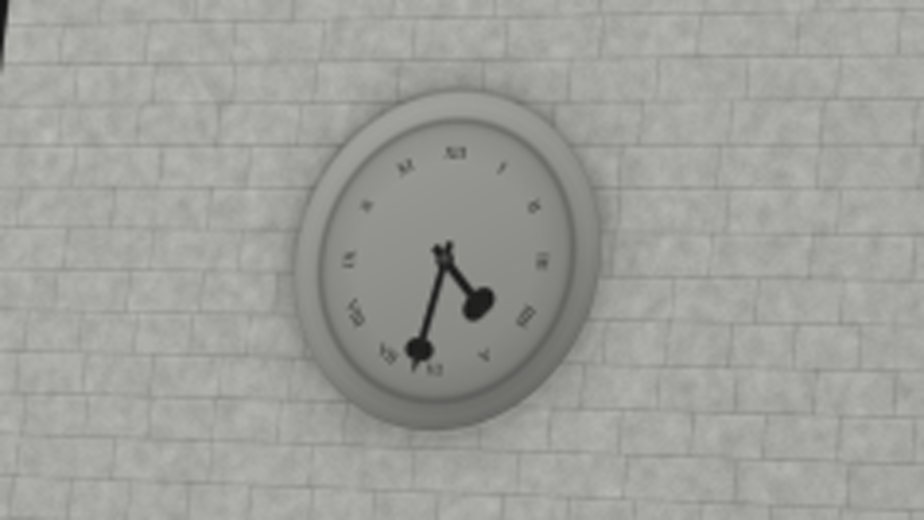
4:32
